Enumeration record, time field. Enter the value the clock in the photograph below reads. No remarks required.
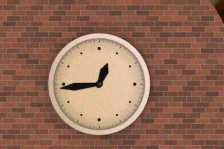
12:44
